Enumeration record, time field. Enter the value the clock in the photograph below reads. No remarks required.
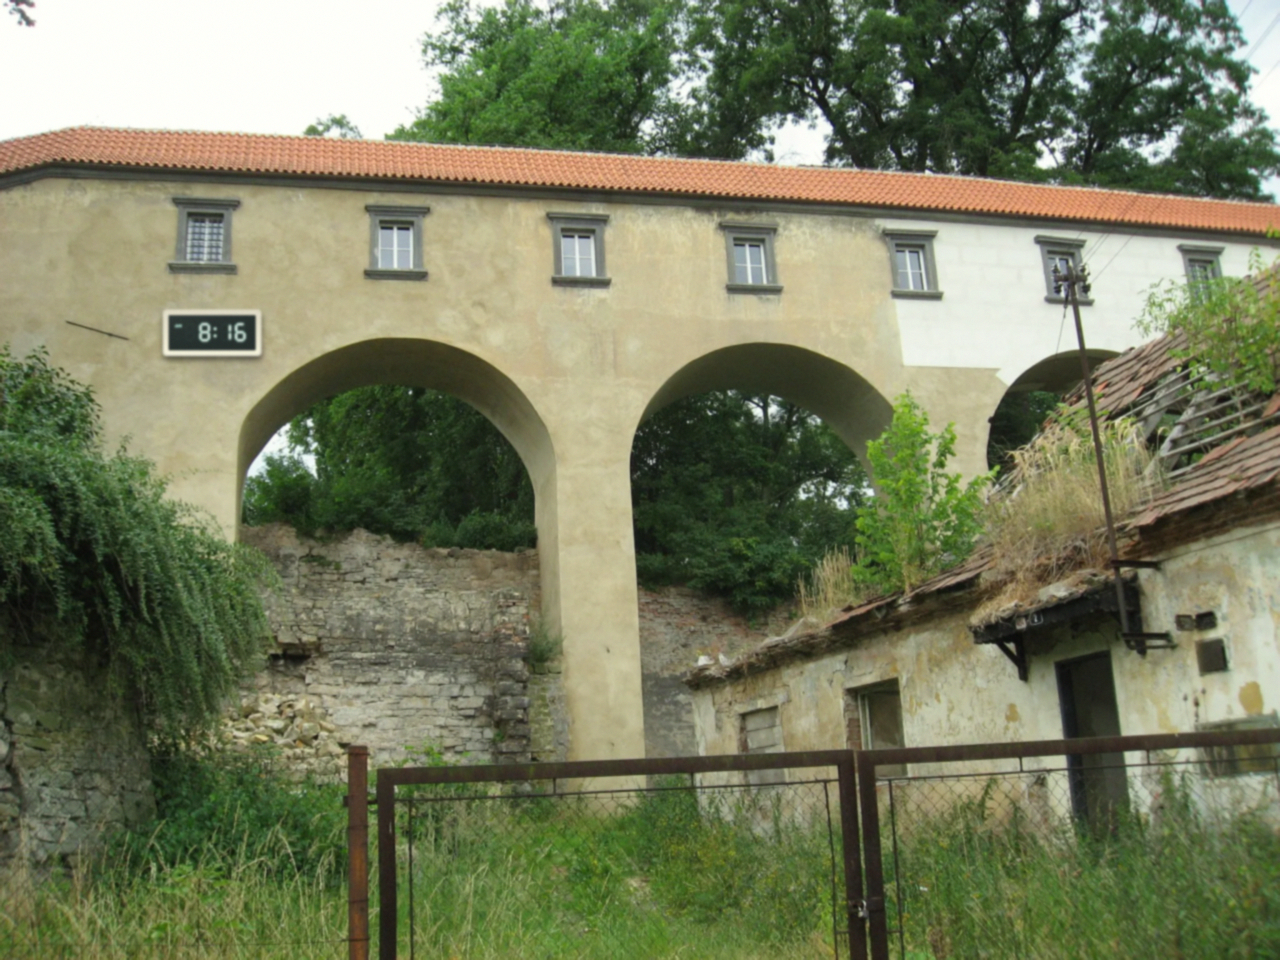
8:16
